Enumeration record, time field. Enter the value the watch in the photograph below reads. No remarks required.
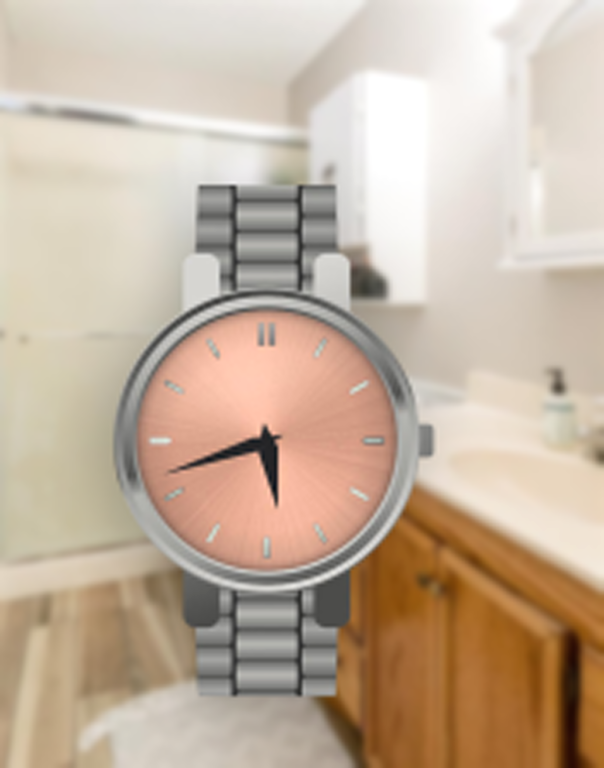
5:42
